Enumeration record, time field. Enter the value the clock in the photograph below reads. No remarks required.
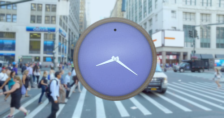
8:21
